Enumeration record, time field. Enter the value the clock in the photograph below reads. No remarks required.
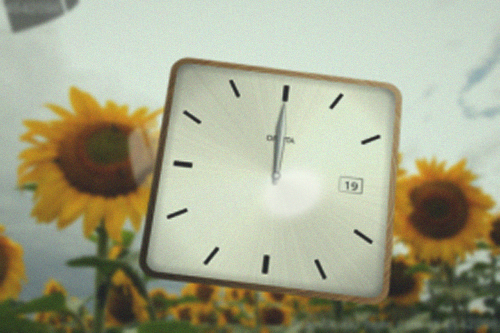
12:00
